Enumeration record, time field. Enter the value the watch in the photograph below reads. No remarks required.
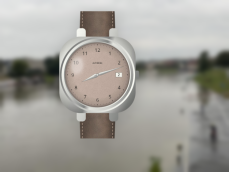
8:12
